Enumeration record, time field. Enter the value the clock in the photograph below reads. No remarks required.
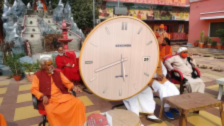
5:42
